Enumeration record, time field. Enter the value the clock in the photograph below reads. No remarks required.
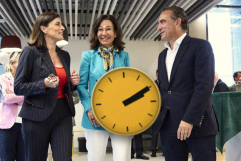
2:10
